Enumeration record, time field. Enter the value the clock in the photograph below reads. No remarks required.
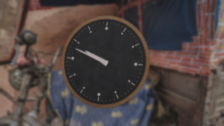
9:48
